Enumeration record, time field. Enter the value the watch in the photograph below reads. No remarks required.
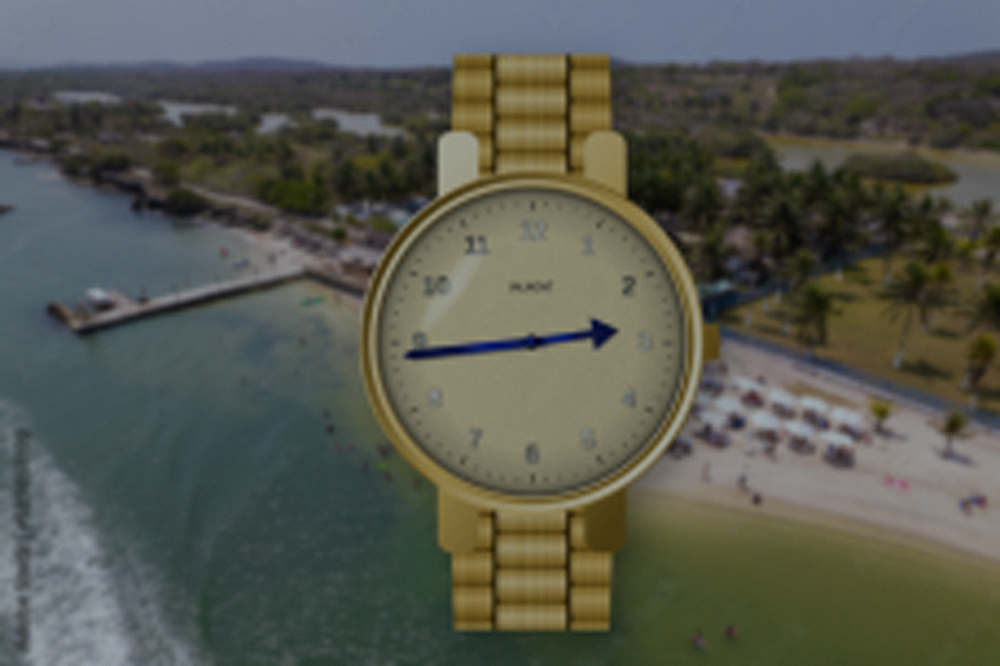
2:44
